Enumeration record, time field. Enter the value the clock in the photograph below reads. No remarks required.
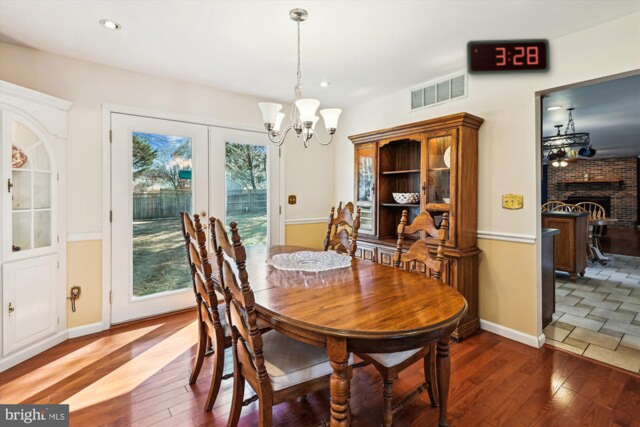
3:28
